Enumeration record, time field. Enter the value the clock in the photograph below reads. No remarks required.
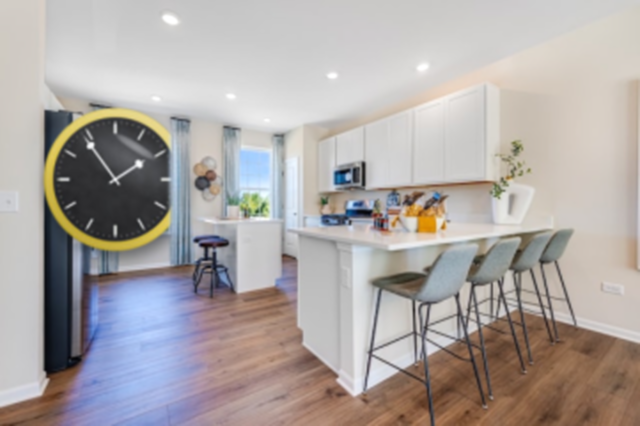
1:54
